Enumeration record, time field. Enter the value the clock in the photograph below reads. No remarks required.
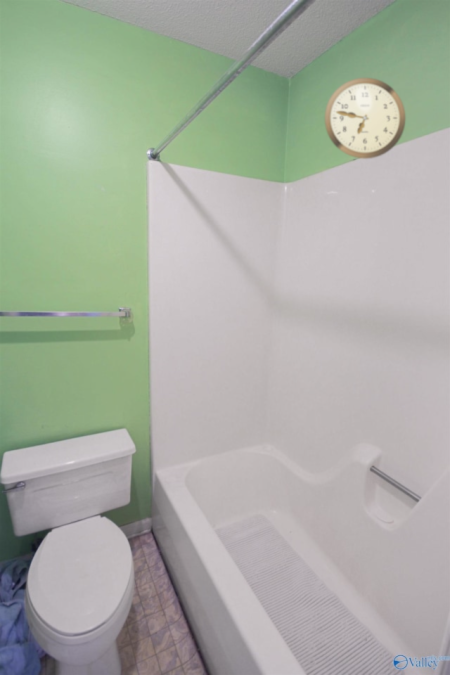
6:47
